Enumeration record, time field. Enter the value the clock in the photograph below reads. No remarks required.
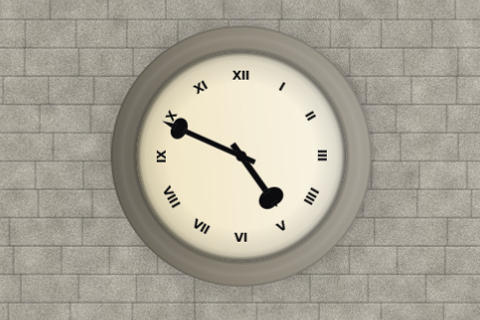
4:49
